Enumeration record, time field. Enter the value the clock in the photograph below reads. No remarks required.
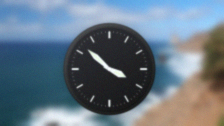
3:52
